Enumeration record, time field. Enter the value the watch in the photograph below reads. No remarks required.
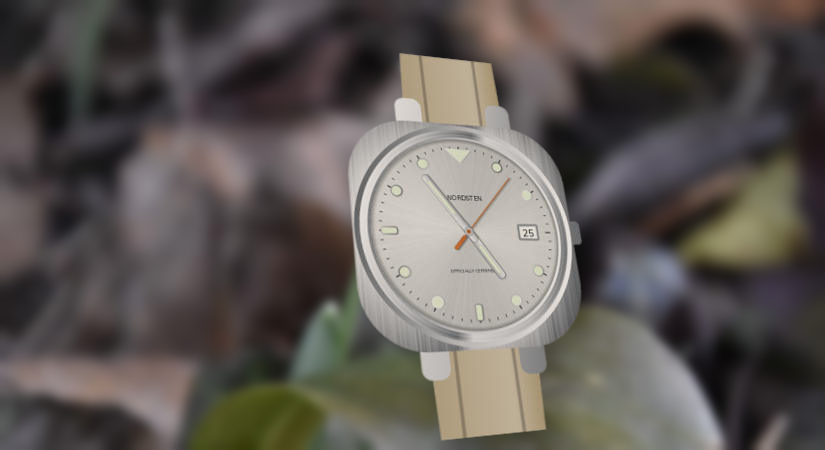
4:54:07
